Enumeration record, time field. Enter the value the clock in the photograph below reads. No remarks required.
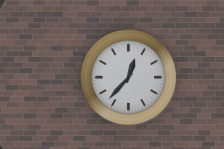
12:37
